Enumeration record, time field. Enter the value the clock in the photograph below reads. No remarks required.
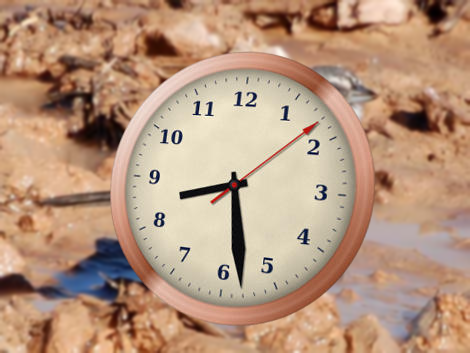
8:28:08
